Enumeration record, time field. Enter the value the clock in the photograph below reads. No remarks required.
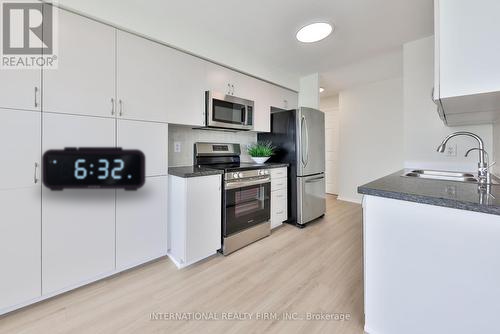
6:32
